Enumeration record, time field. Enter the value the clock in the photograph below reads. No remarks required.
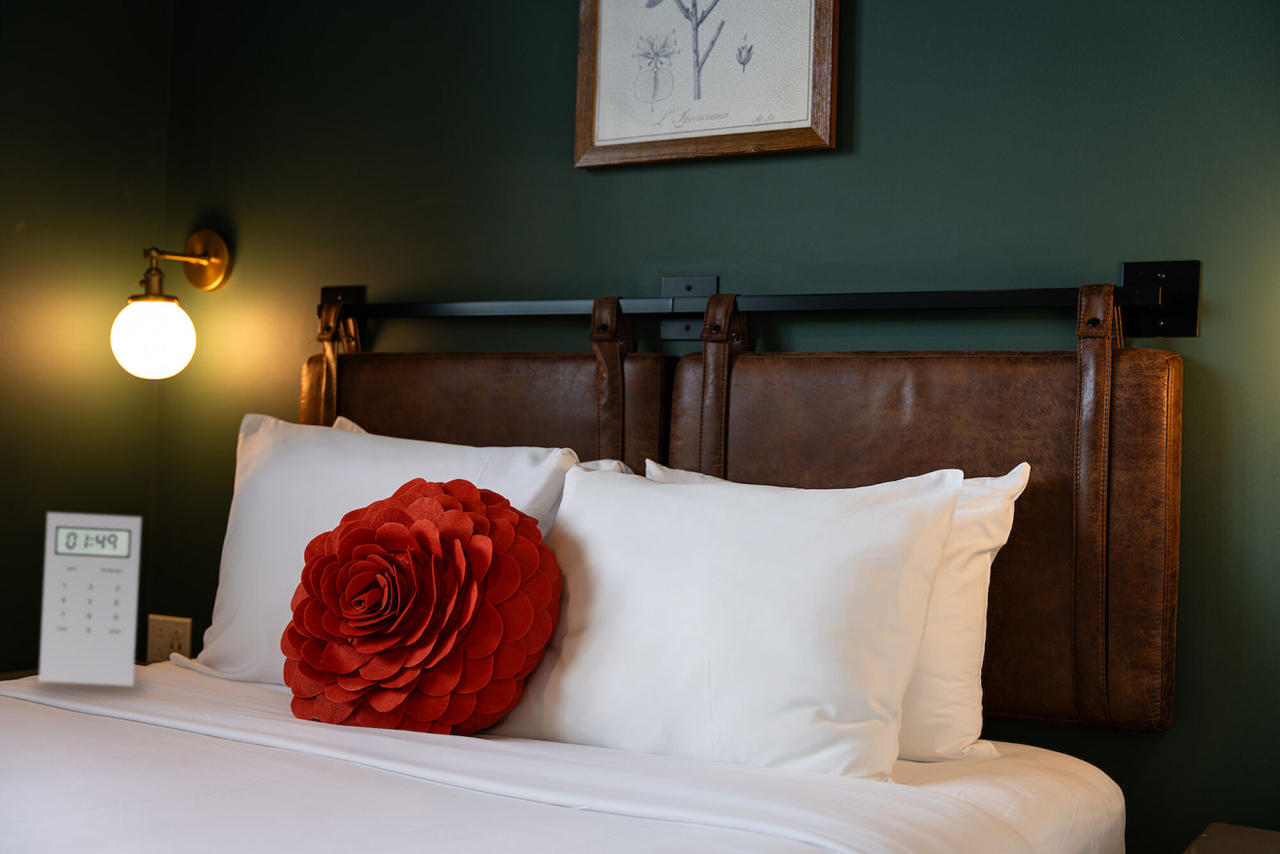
1:49
